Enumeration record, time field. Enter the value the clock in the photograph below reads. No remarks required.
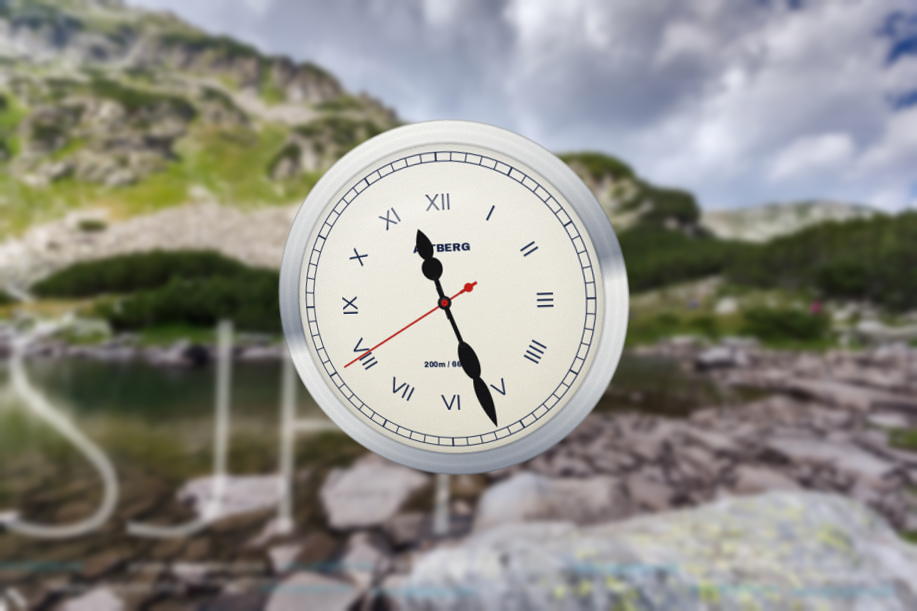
11:26:40
